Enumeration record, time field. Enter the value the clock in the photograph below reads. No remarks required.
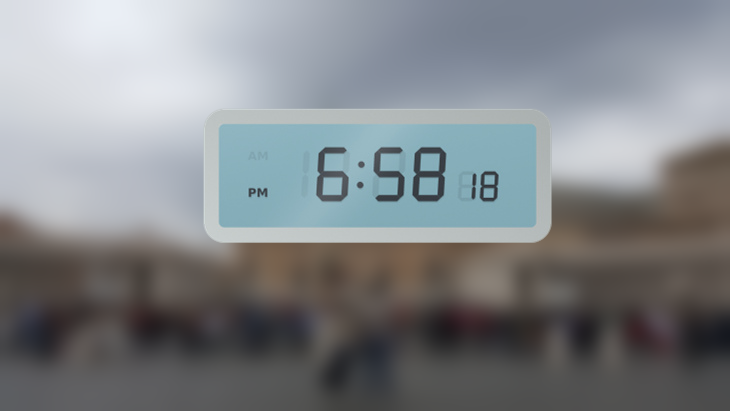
6:58:18
